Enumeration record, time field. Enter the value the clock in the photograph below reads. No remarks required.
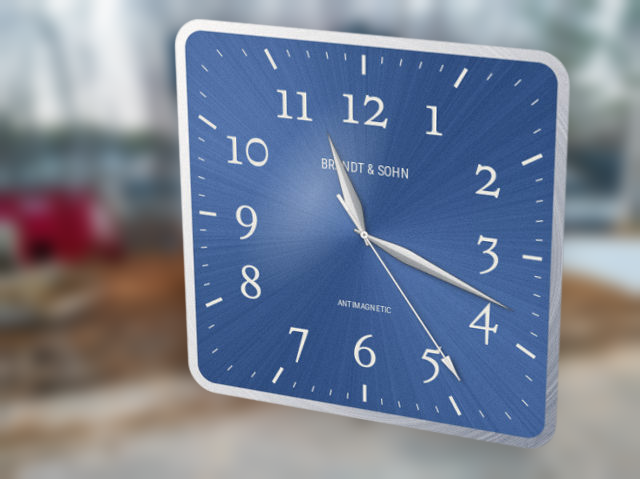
11:18:24
